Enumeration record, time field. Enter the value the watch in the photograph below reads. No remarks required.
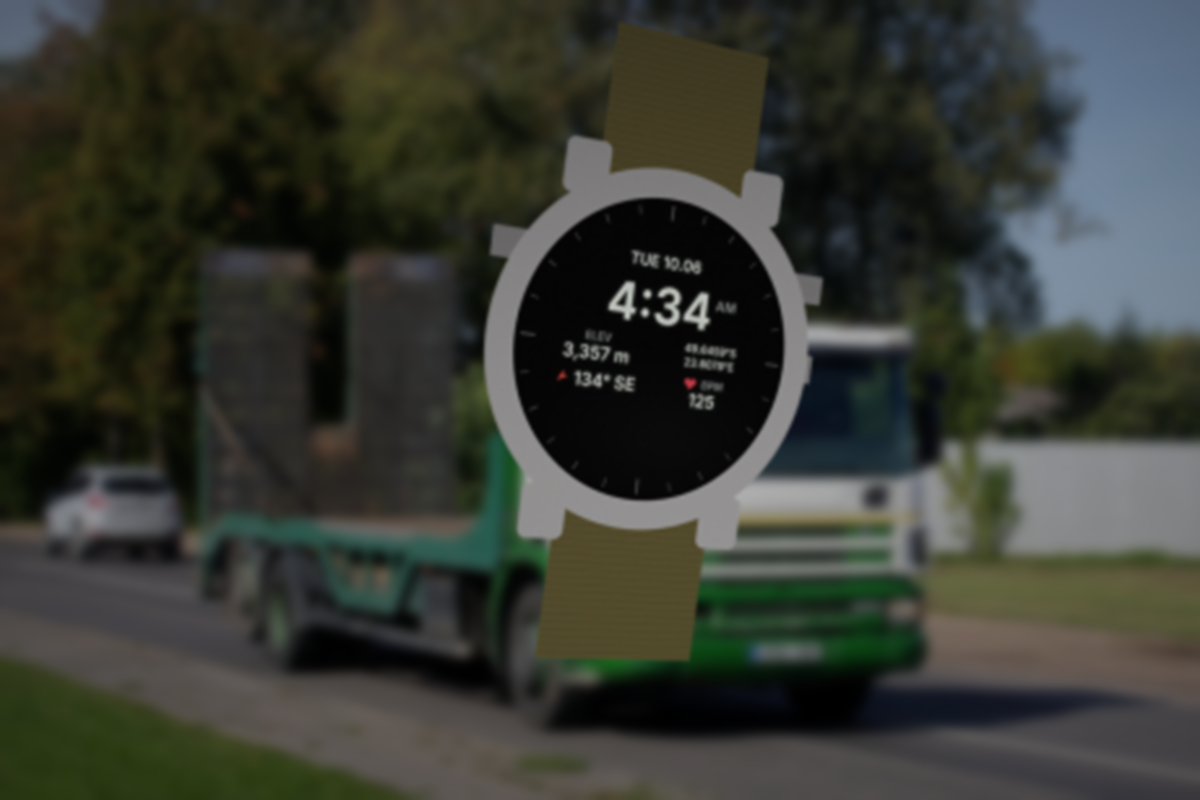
4:34
